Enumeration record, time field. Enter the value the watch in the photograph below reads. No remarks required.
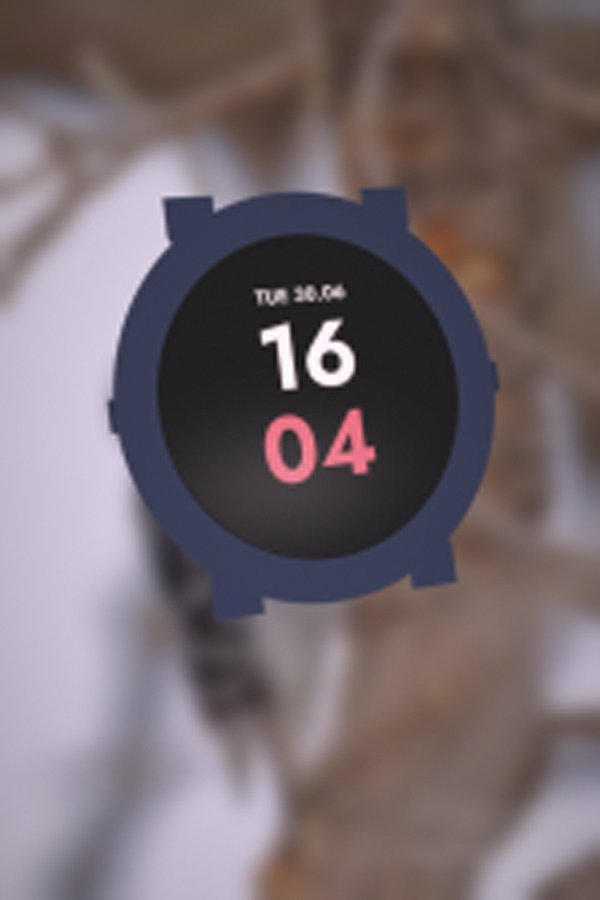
16:04
